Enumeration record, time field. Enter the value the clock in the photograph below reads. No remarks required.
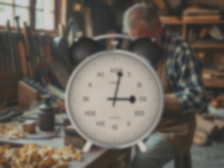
3:02
